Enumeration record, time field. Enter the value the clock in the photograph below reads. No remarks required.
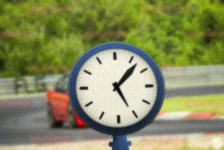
5:07
